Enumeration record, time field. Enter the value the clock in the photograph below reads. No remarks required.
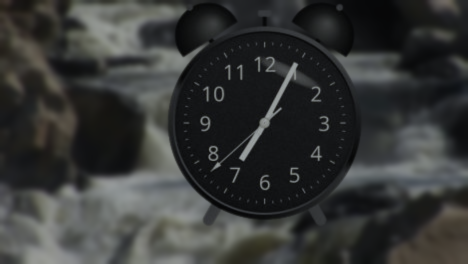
7:04:38
